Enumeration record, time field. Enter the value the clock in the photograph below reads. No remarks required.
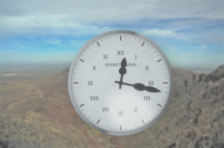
12:17
